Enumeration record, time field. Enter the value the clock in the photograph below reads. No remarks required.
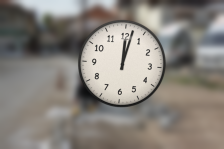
12:02
